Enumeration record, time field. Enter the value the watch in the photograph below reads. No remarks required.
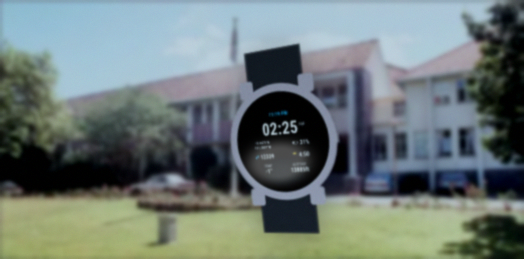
2:25
